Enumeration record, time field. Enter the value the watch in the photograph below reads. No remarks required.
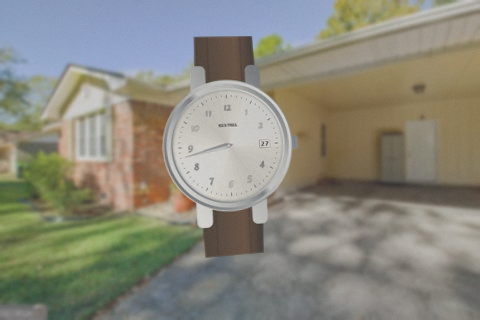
8:43
